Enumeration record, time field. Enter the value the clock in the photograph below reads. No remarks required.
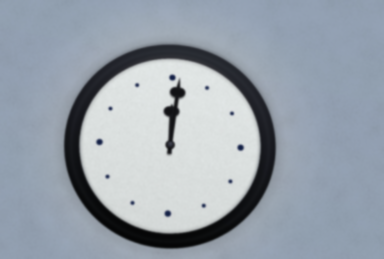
12:01
